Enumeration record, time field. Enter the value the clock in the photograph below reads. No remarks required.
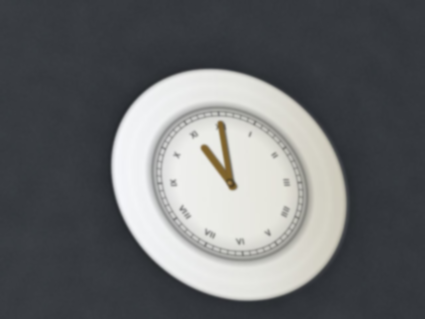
11:00
